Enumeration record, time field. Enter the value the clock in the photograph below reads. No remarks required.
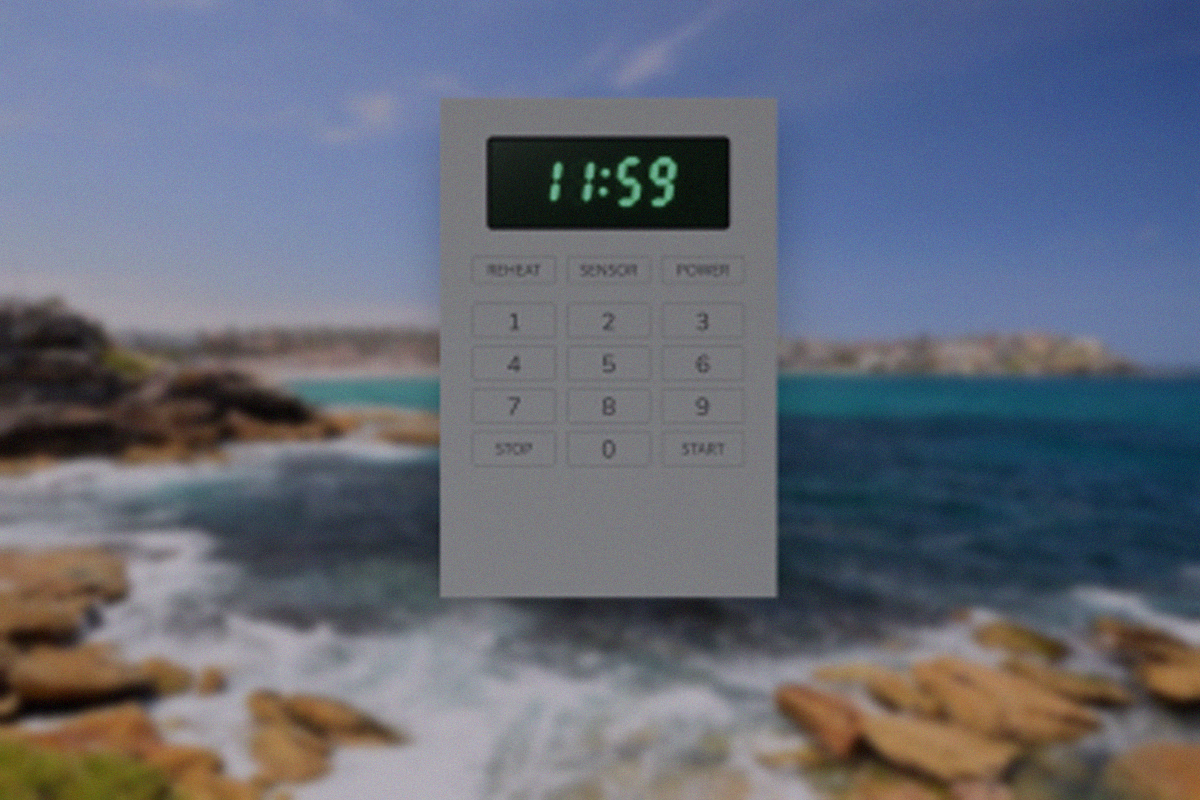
11:59
